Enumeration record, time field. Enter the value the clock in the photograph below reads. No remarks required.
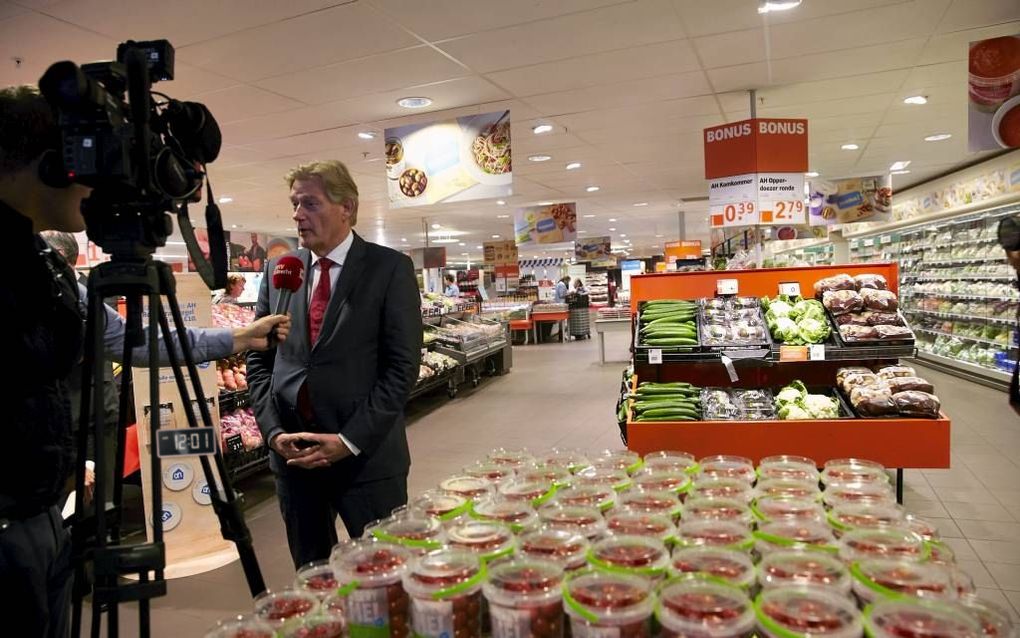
12:01
